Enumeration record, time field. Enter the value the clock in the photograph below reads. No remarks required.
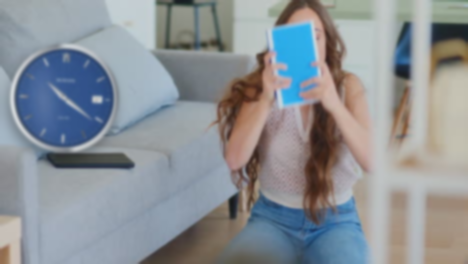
10:21
